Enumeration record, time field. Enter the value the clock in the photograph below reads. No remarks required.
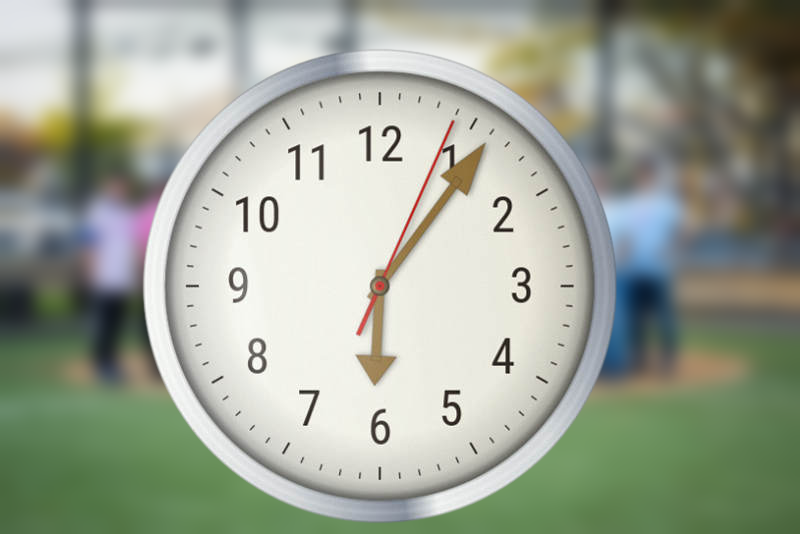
6:06:04
